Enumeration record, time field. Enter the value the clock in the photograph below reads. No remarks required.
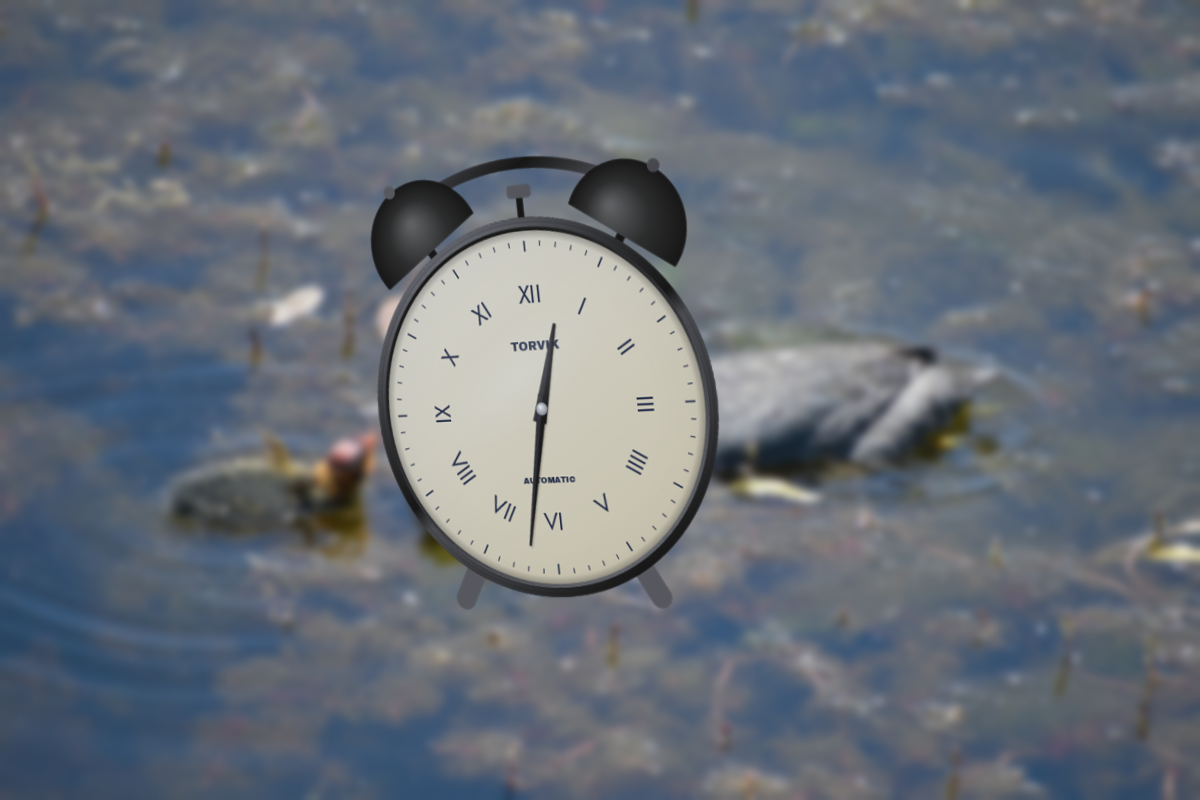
12:32
